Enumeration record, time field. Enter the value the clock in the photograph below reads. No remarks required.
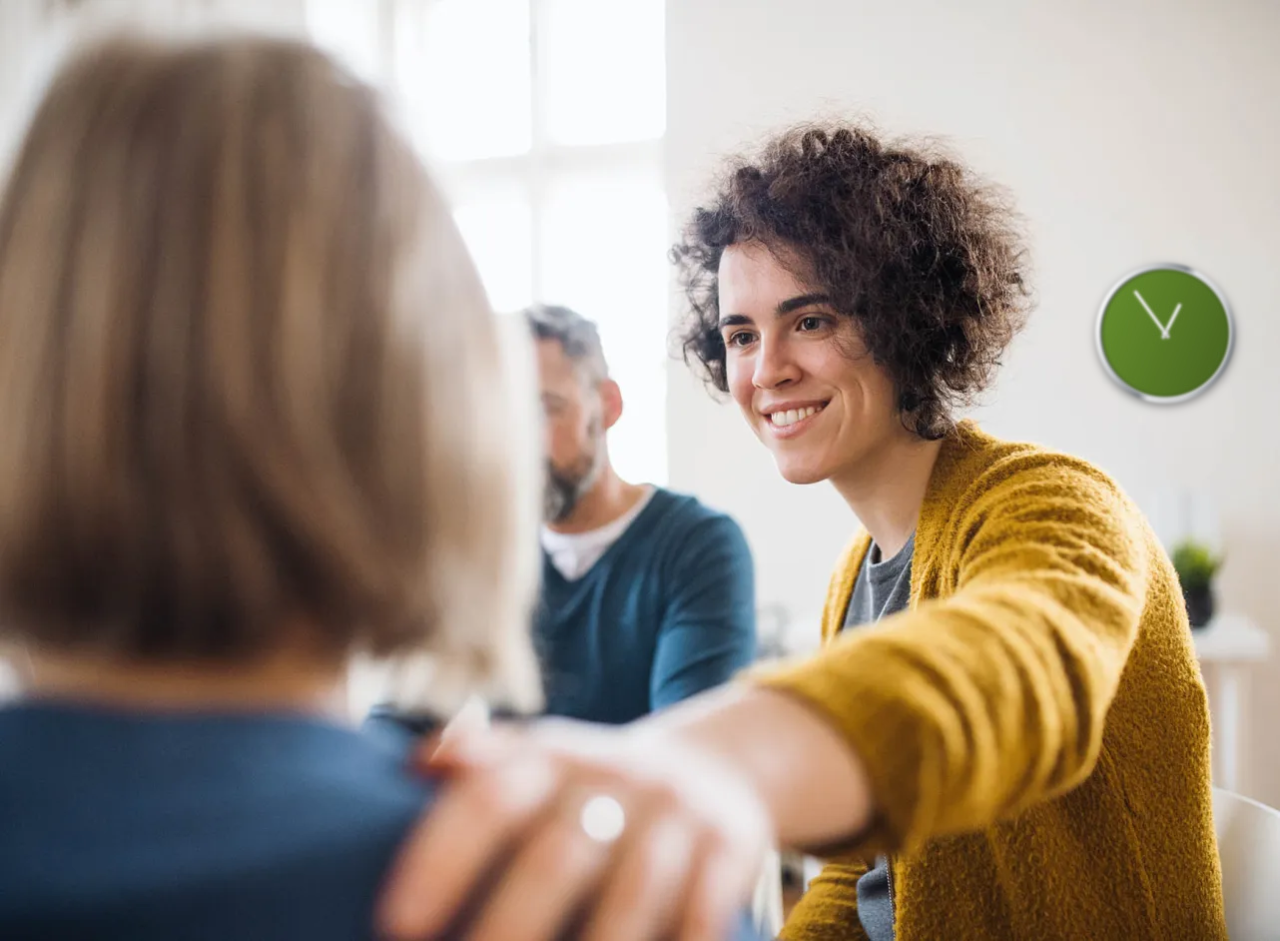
12:54
